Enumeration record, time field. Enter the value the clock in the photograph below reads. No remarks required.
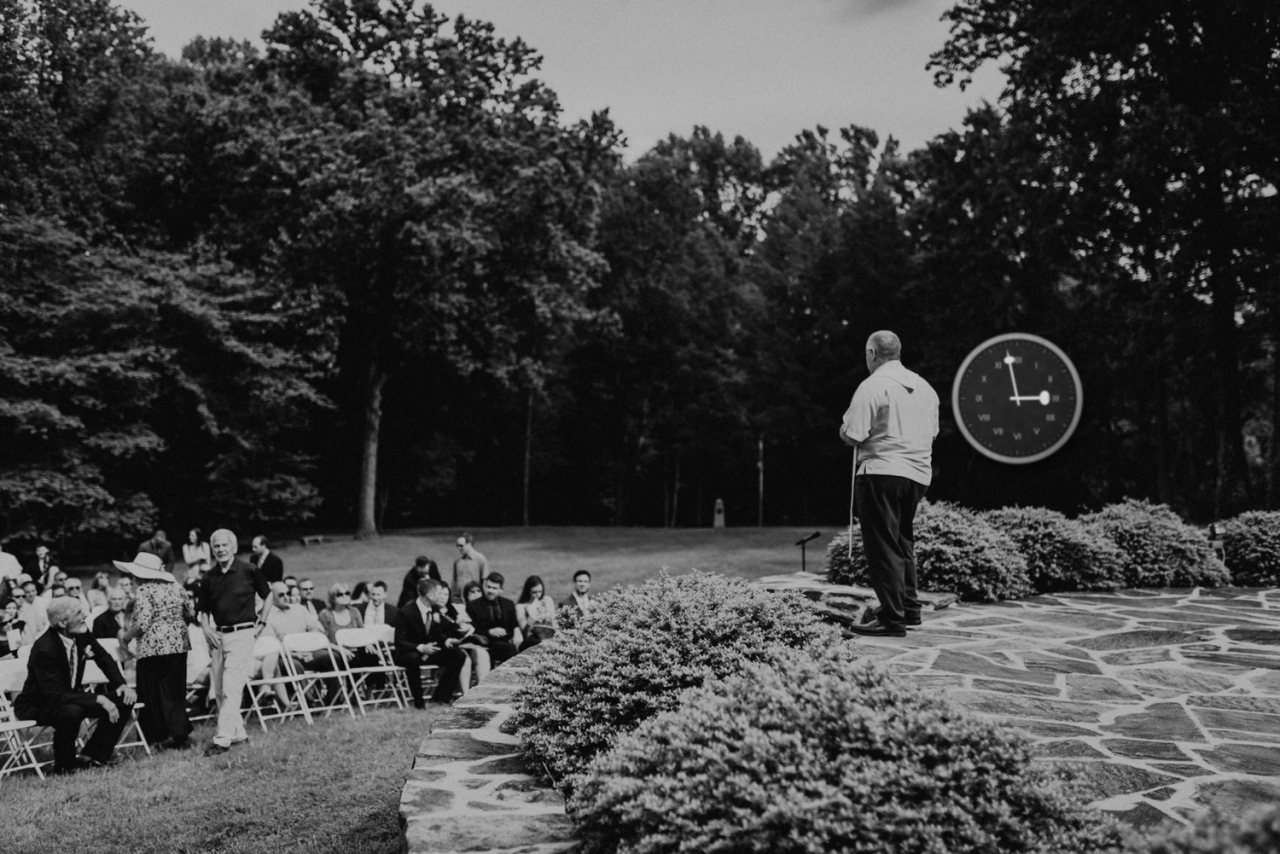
2:58
